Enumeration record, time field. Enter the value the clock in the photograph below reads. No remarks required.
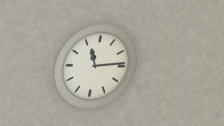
11:14
